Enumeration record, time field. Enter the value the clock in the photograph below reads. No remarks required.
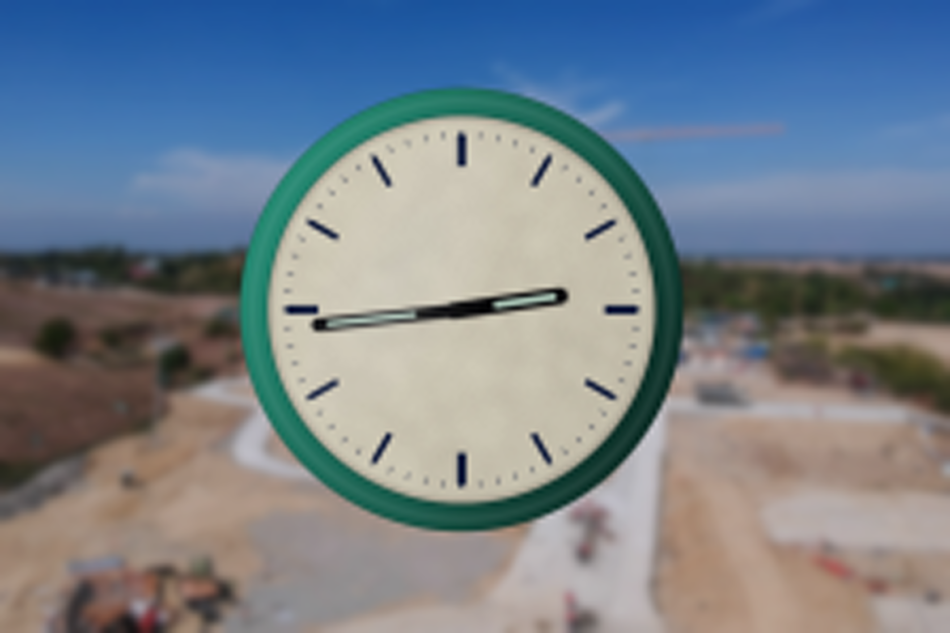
2:44
